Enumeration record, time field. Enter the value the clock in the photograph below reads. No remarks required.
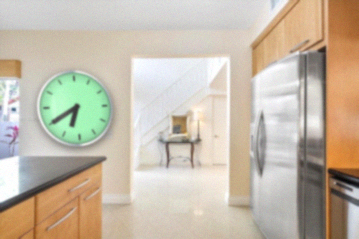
6:40
